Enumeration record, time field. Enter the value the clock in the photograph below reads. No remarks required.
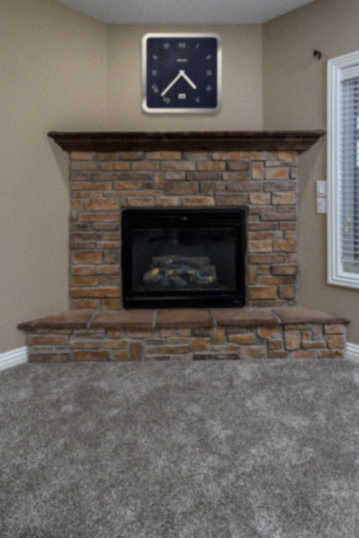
4:37
